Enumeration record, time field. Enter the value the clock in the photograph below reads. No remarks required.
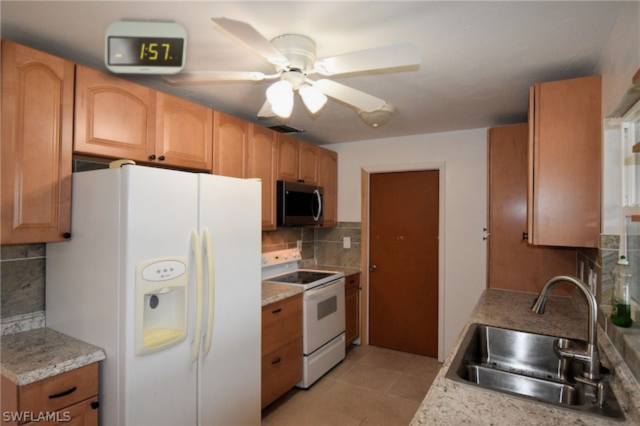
1:57
